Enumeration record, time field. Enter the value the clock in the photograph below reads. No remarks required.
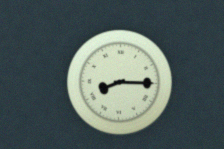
8:15
